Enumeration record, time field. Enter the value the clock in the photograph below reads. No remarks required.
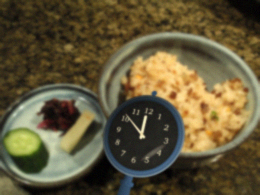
11:51
